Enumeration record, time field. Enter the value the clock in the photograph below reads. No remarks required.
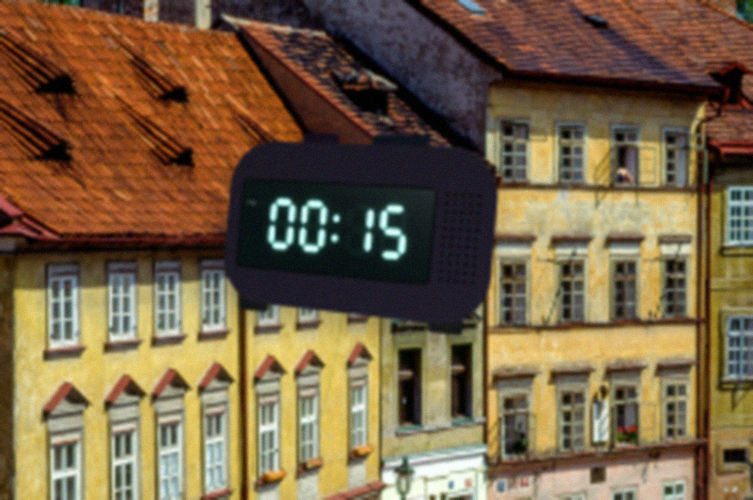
0:15
